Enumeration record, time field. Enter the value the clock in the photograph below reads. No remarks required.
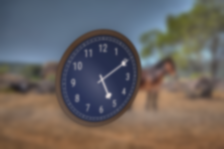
5:10
